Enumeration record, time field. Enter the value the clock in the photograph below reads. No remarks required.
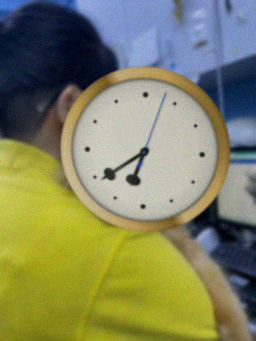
6:39:03
